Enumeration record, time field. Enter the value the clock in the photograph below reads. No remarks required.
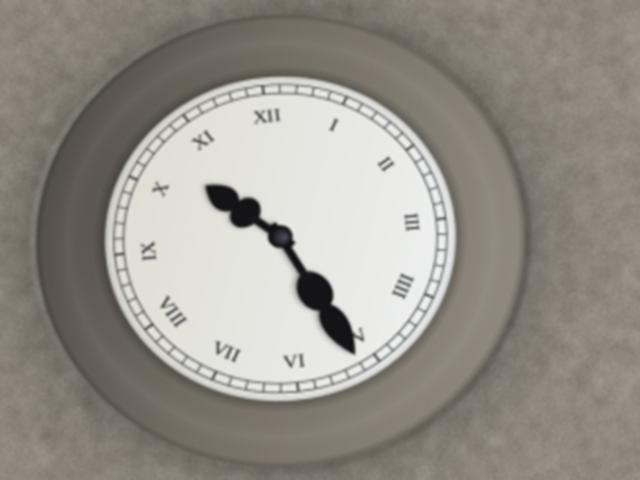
10:26
